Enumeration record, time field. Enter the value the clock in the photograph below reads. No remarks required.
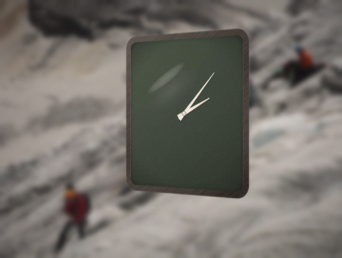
2:07
